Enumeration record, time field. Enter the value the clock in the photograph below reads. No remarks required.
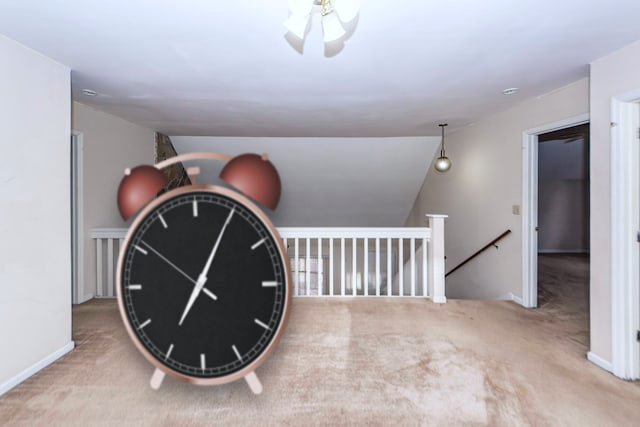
7:04:51
